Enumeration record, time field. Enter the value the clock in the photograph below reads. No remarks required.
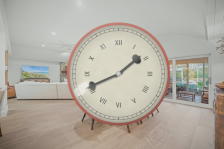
1:41
